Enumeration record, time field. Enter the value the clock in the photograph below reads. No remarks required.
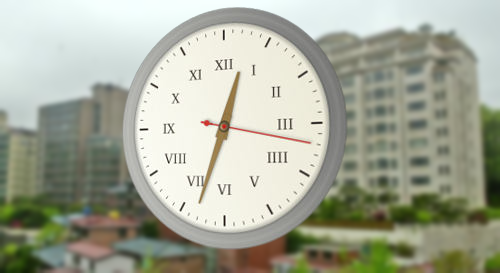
12:33:17
